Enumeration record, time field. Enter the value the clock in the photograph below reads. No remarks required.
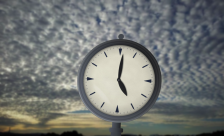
5:01
